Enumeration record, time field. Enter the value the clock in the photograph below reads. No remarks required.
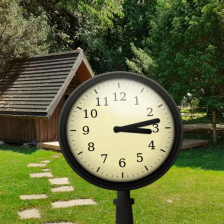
3:13
